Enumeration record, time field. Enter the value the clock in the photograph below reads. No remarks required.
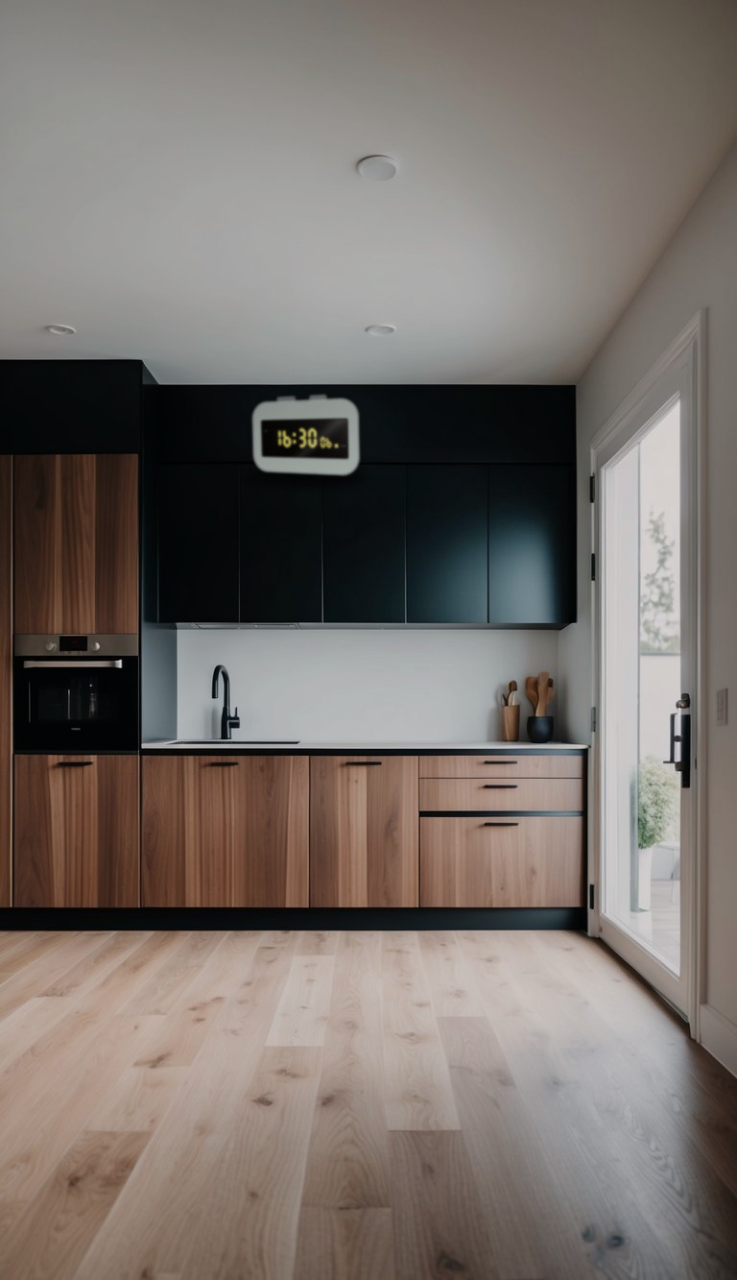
16:30
